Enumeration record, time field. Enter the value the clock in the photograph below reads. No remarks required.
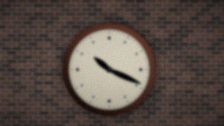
10:19
